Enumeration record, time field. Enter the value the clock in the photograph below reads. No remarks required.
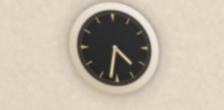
4:32
